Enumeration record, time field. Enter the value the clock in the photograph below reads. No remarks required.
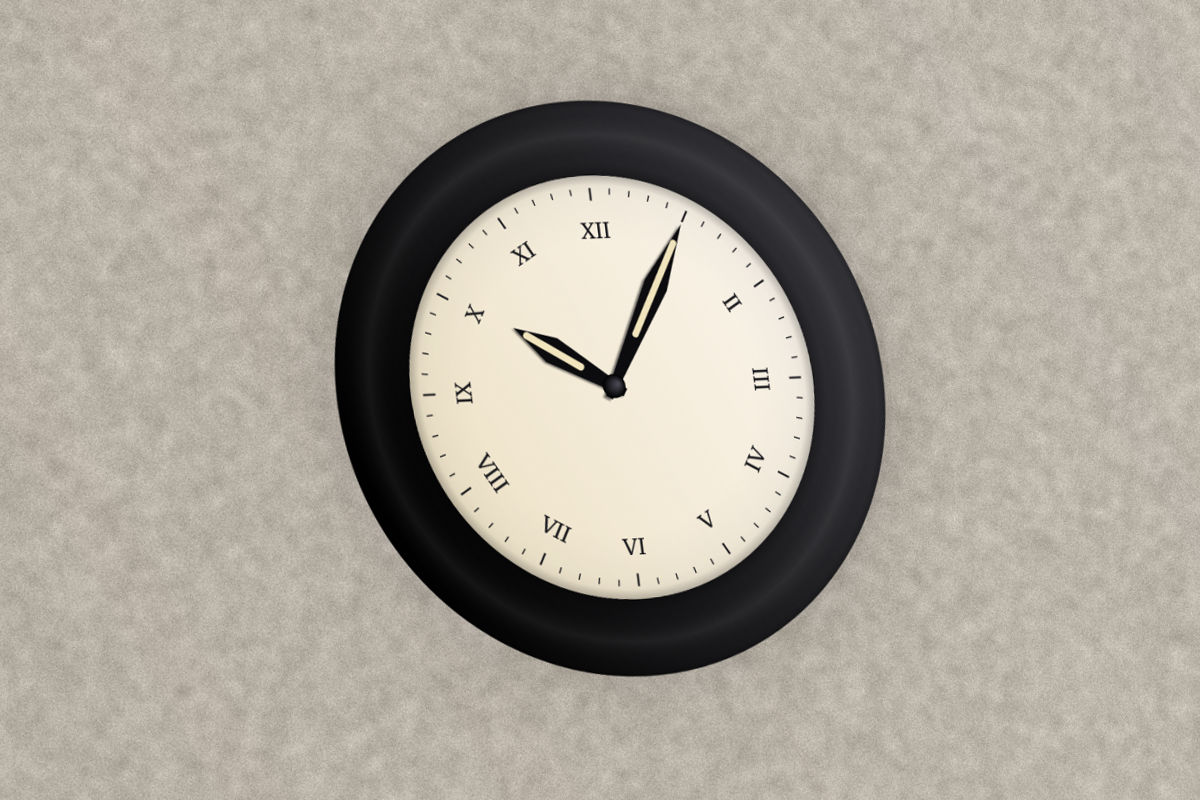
10:05
